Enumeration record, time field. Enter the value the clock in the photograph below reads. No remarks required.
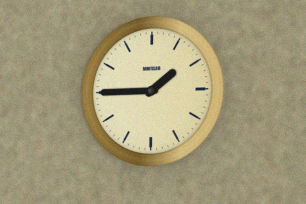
1:45
